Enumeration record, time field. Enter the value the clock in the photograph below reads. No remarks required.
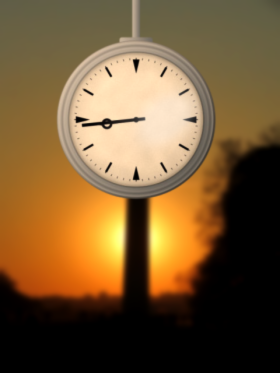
8:44
